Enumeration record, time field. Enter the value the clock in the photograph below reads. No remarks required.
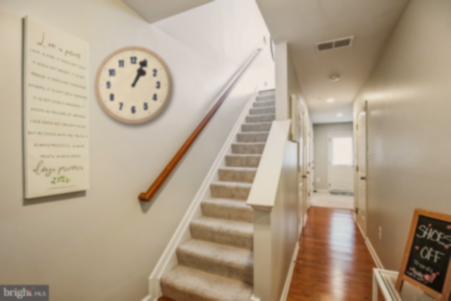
1:04
